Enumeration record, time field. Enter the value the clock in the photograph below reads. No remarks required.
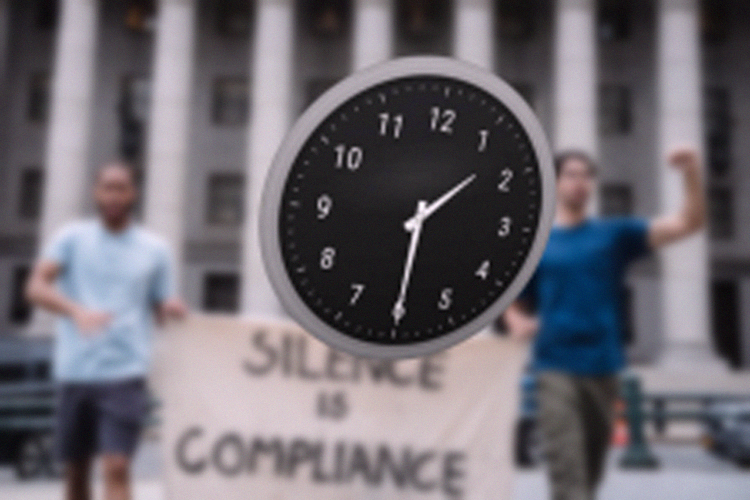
1:30
